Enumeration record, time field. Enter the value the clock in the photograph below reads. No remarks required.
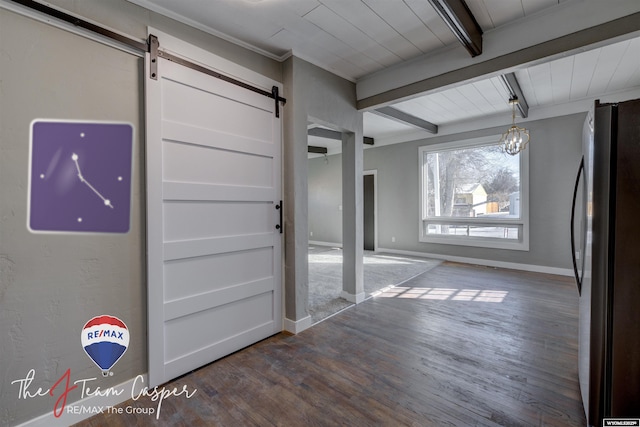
11:22
